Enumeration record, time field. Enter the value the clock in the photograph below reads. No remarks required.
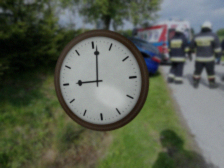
9:01
